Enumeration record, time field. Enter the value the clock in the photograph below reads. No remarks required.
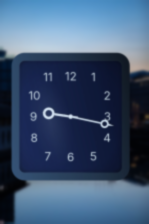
9:17
